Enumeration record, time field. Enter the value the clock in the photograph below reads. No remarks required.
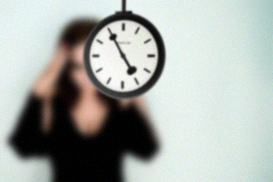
4:55
